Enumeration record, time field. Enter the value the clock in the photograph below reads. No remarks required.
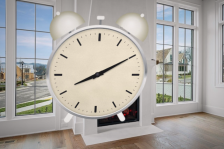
8:10
